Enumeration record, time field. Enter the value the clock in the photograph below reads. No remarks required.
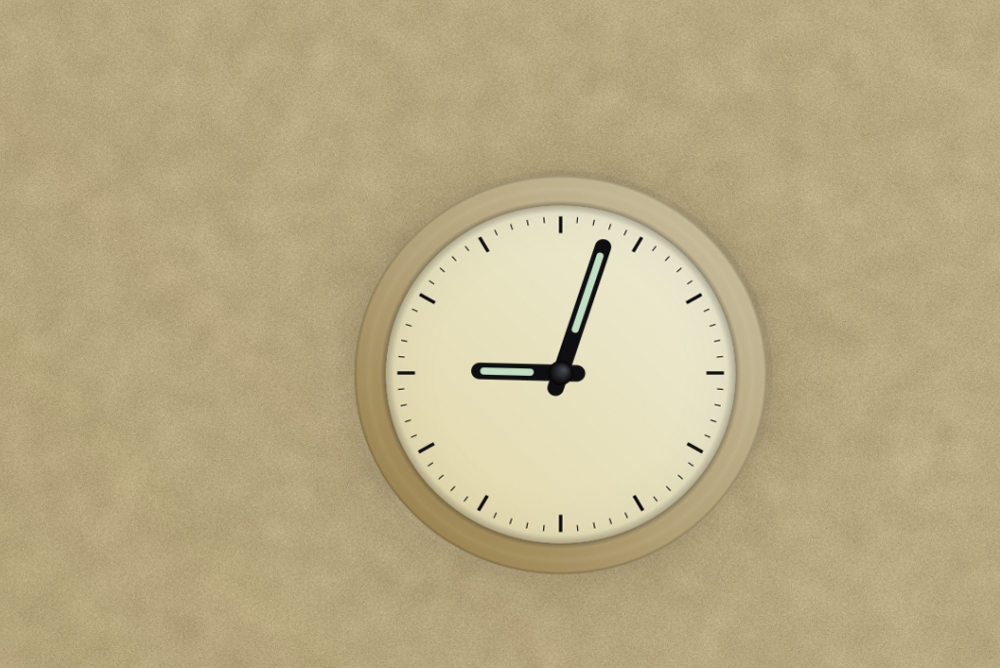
9:03
